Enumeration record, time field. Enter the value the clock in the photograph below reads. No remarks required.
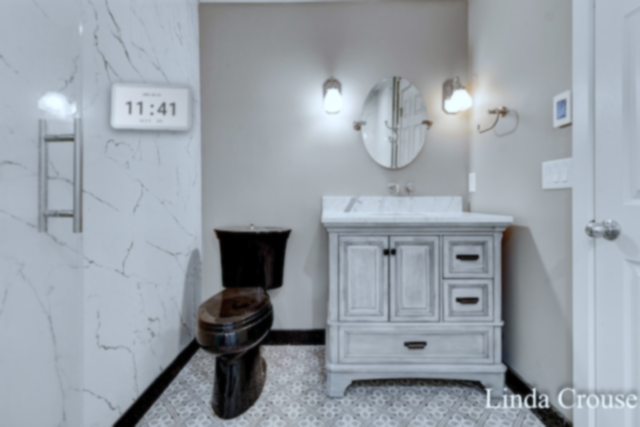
11:41
